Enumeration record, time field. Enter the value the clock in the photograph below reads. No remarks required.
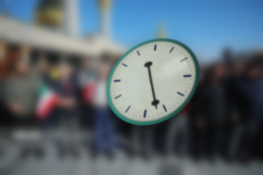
11:27
